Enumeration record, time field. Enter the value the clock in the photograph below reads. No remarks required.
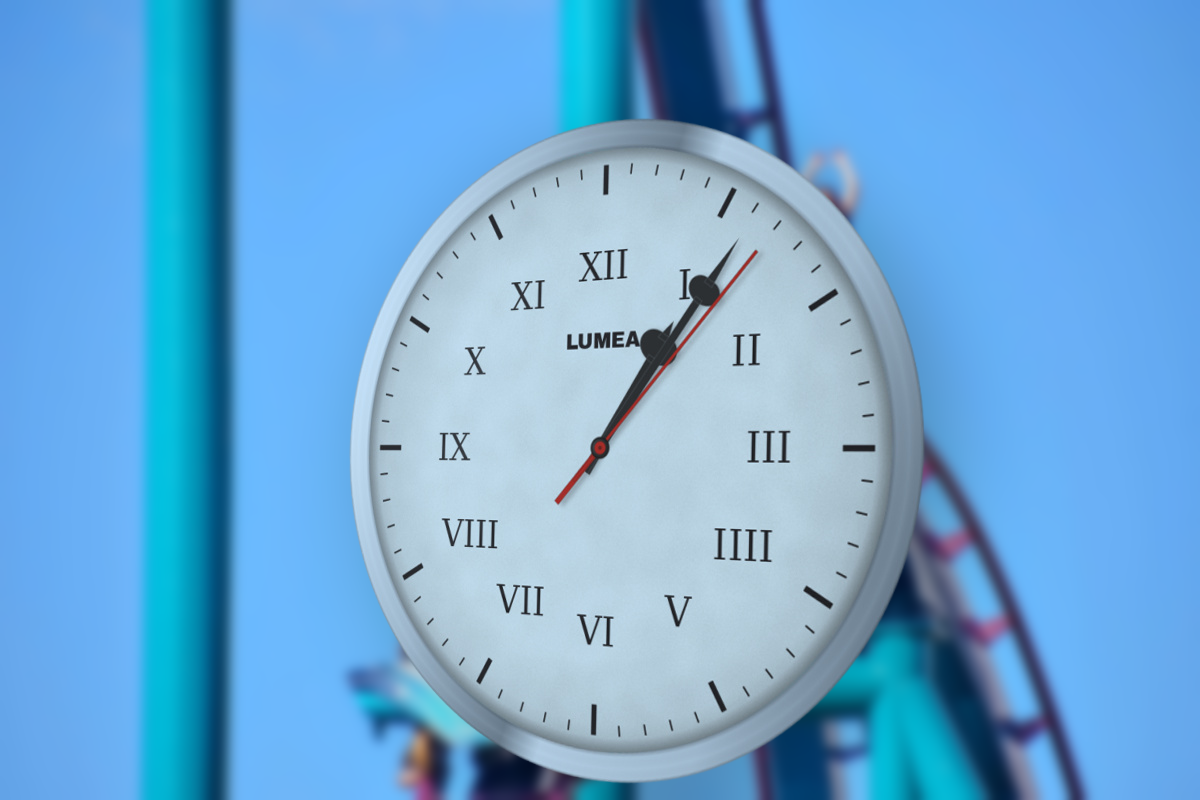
1:06:07
